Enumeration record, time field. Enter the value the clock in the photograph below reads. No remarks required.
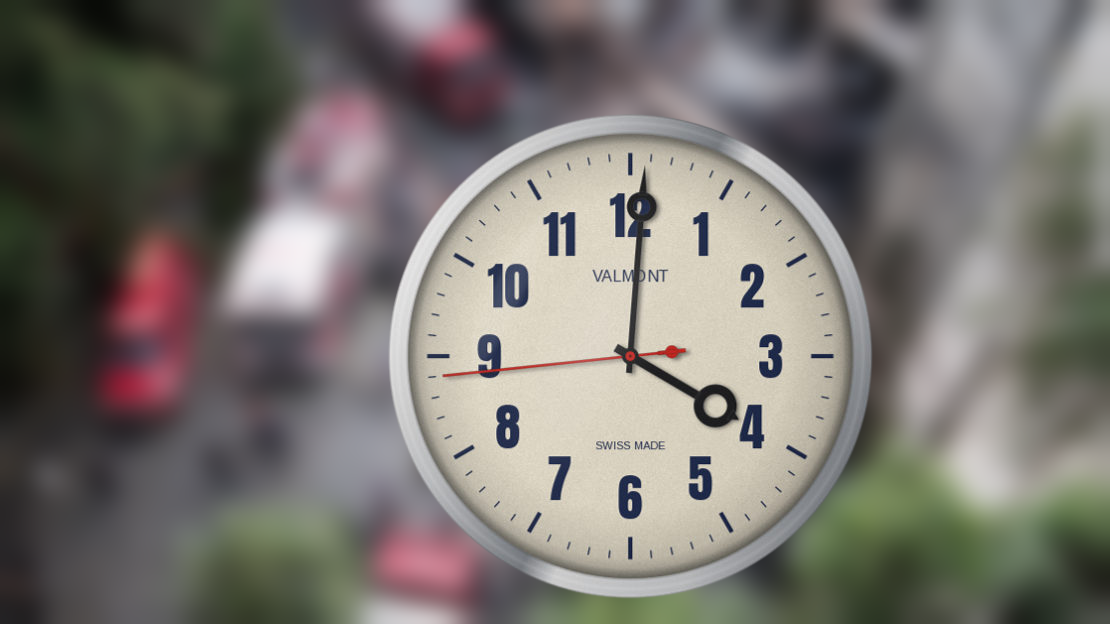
4:00:44
